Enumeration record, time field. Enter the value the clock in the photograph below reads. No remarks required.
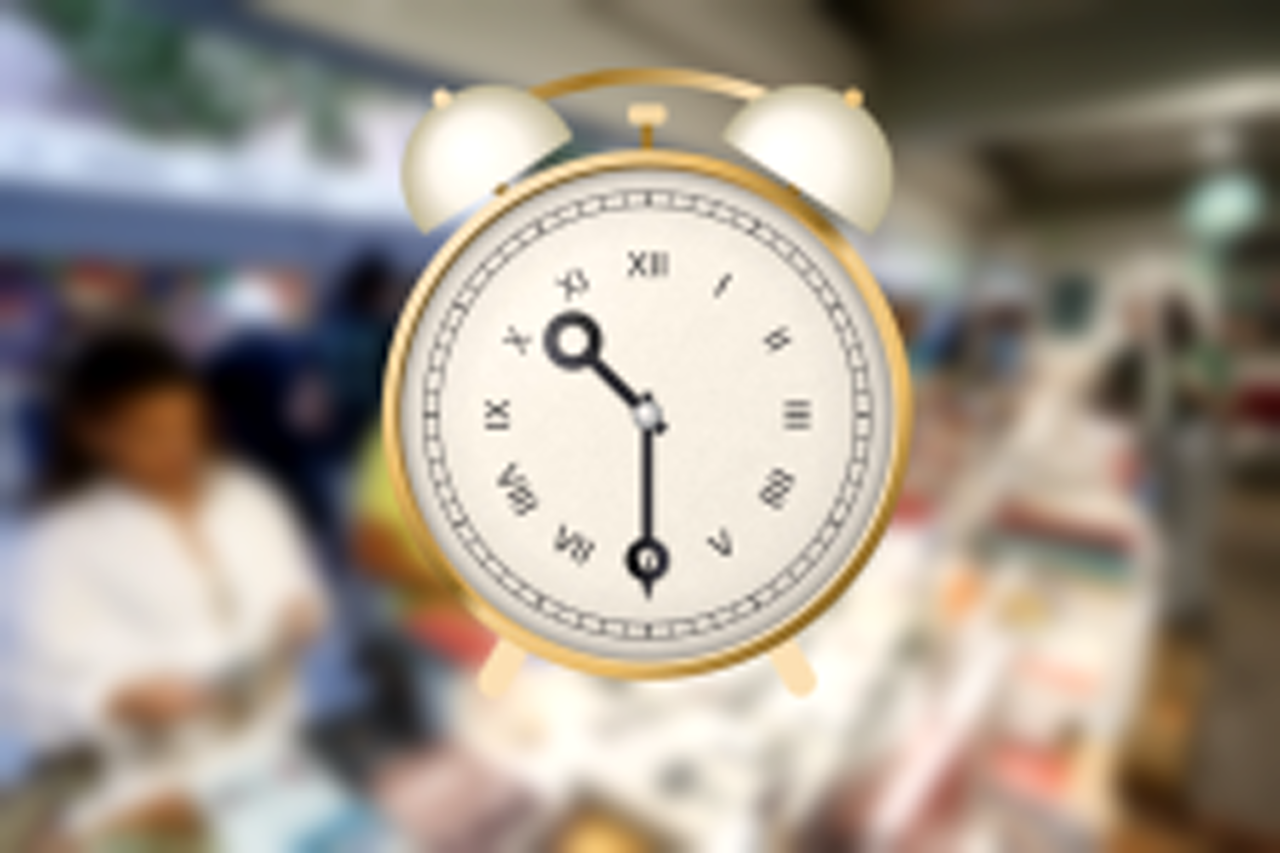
10:30
